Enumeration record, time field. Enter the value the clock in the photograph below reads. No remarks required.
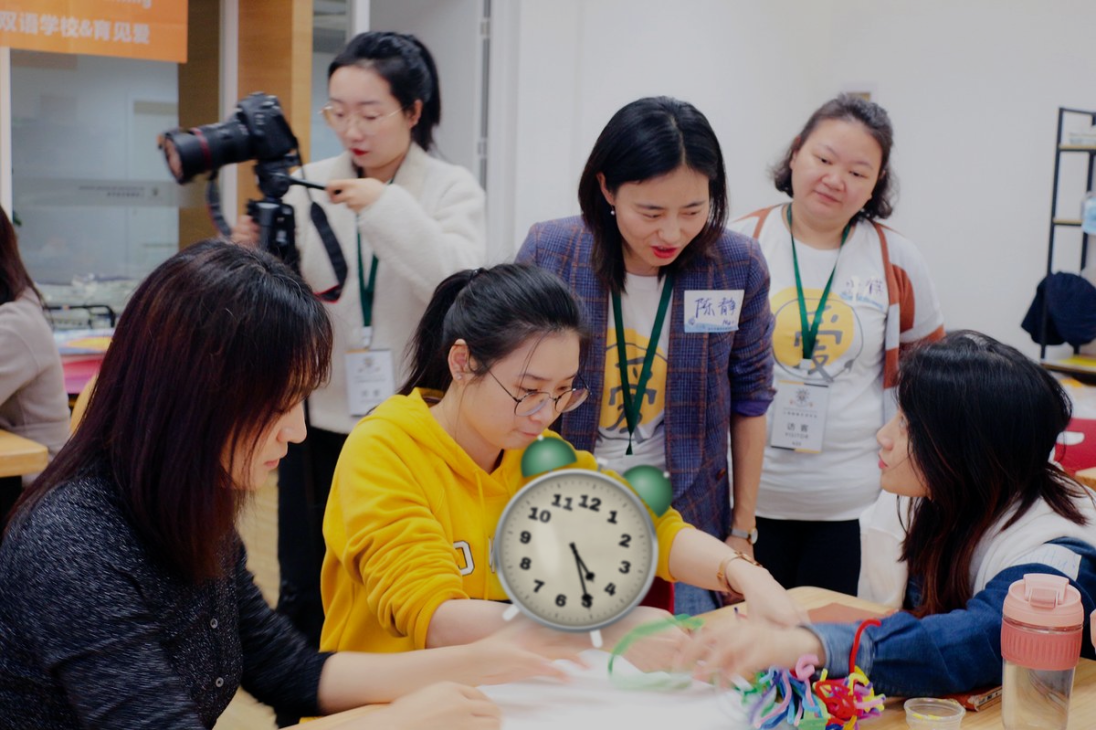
4:25
